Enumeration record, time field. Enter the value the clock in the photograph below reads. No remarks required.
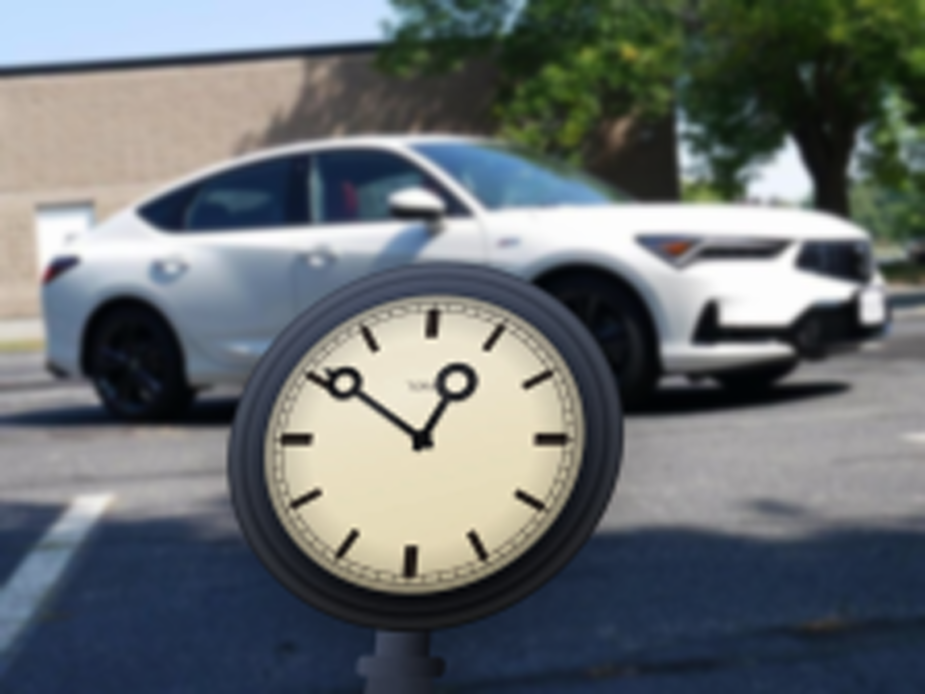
12:51
